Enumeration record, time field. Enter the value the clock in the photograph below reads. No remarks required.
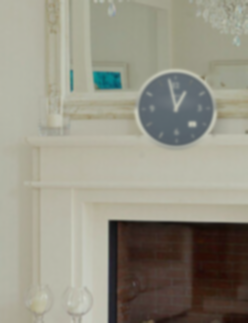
12:58
